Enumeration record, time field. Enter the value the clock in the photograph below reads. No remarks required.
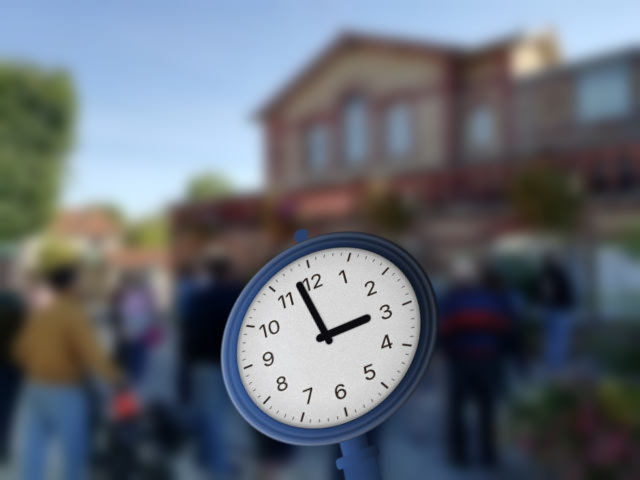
2:58
